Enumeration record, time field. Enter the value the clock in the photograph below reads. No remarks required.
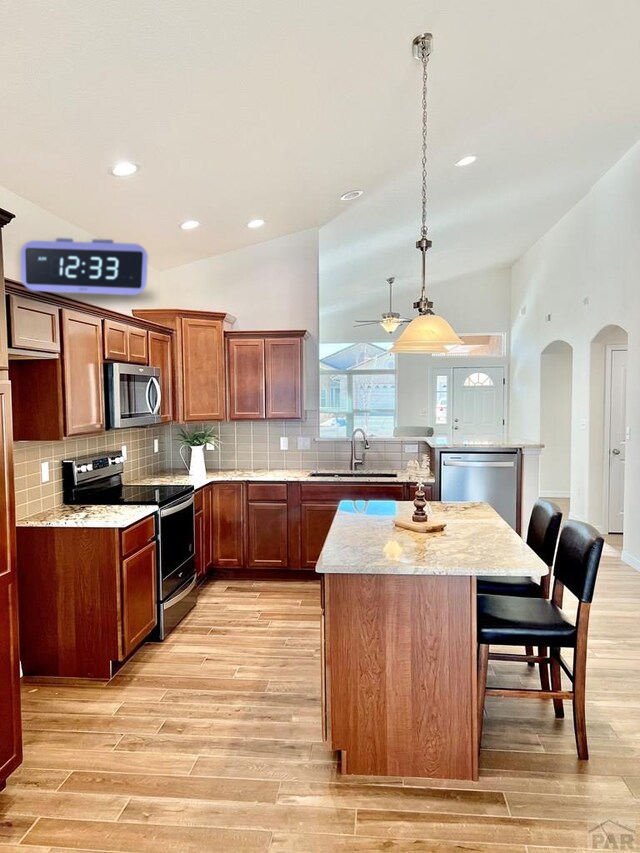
12:33
